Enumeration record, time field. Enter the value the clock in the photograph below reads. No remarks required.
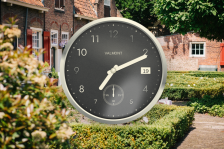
7:11
